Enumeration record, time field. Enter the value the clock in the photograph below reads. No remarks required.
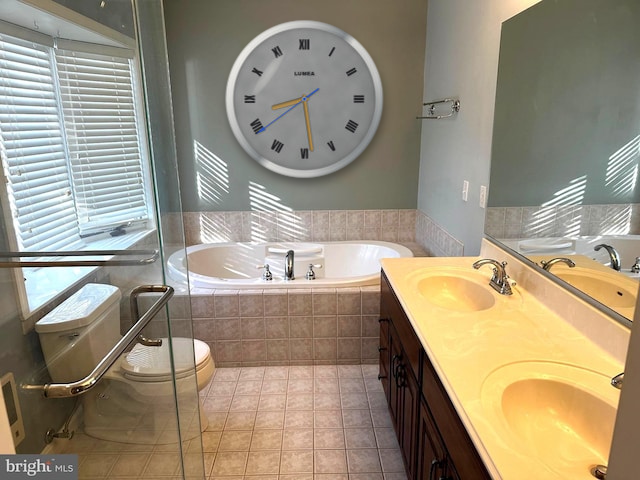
8:28:39
